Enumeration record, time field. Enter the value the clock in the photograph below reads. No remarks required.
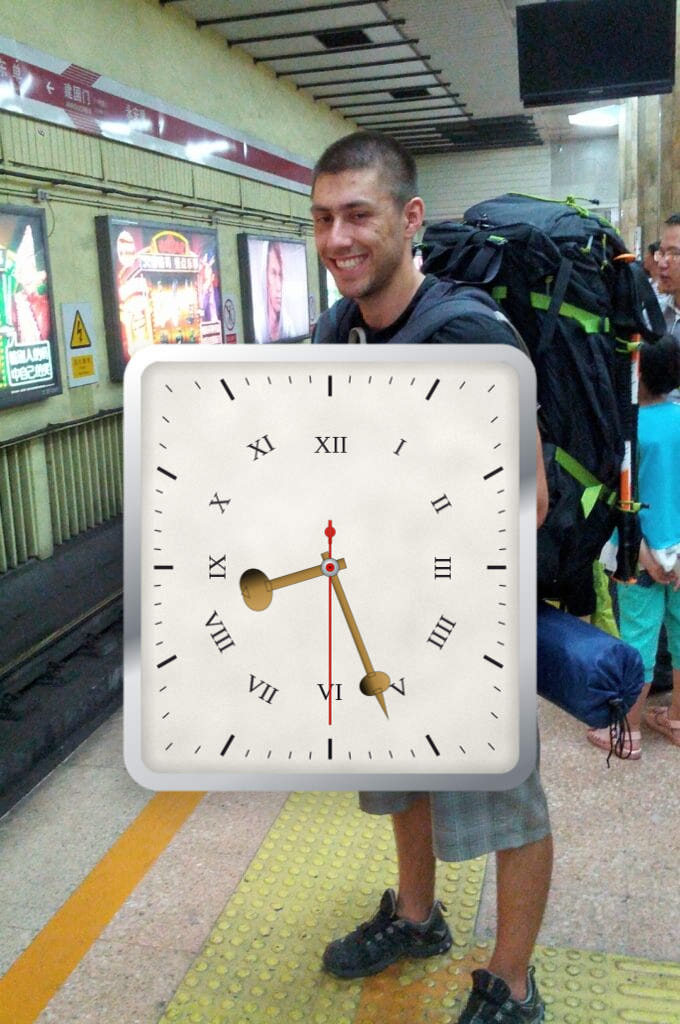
8:26:30
